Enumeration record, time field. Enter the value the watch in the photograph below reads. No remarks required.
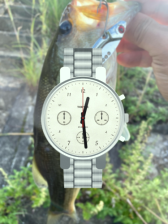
12:29
